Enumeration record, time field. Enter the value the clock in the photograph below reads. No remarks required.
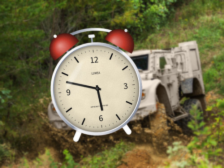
5:48
